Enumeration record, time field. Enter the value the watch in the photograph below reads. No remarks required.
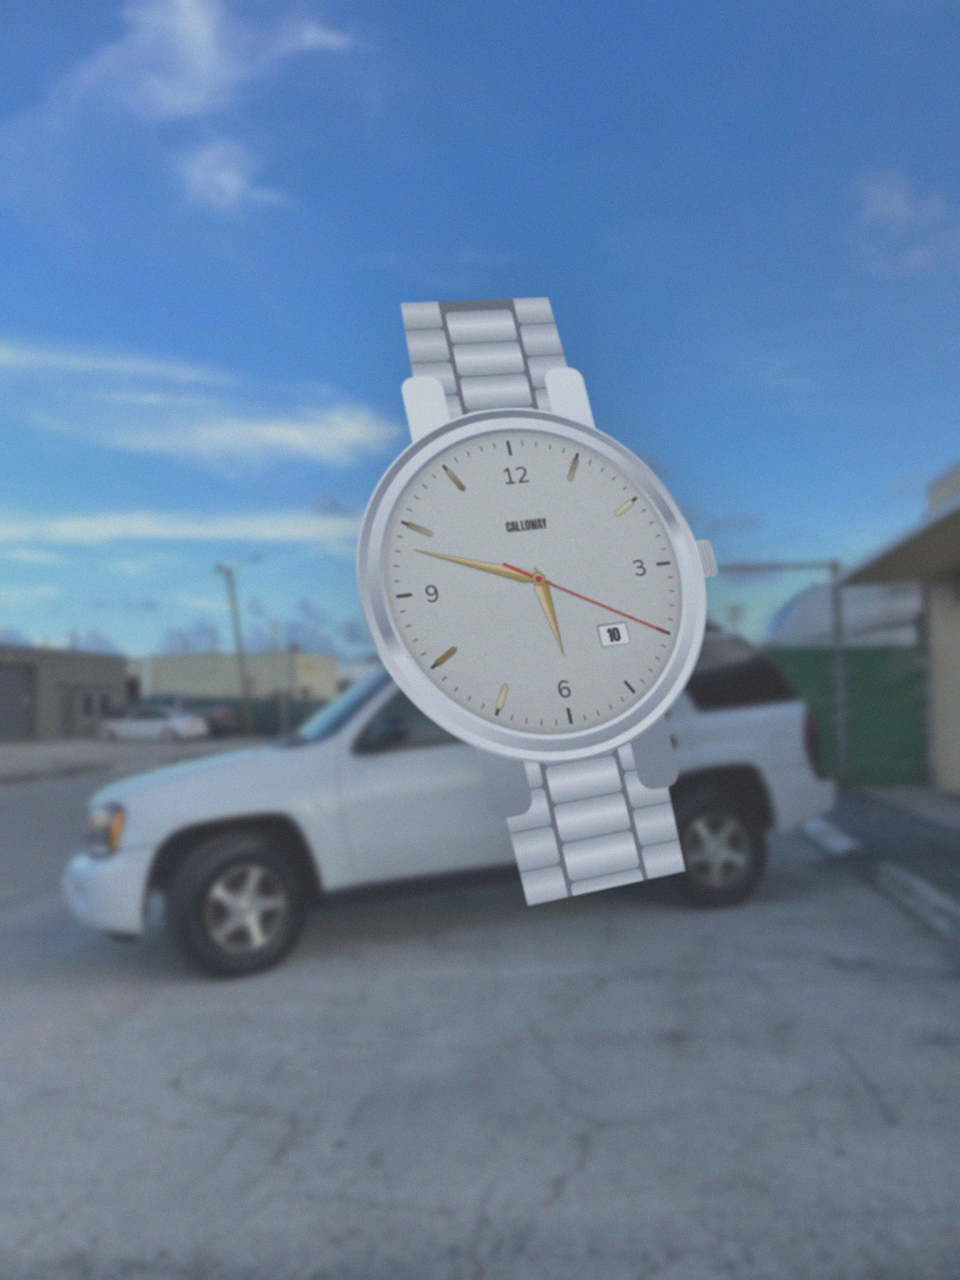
5:48:20
